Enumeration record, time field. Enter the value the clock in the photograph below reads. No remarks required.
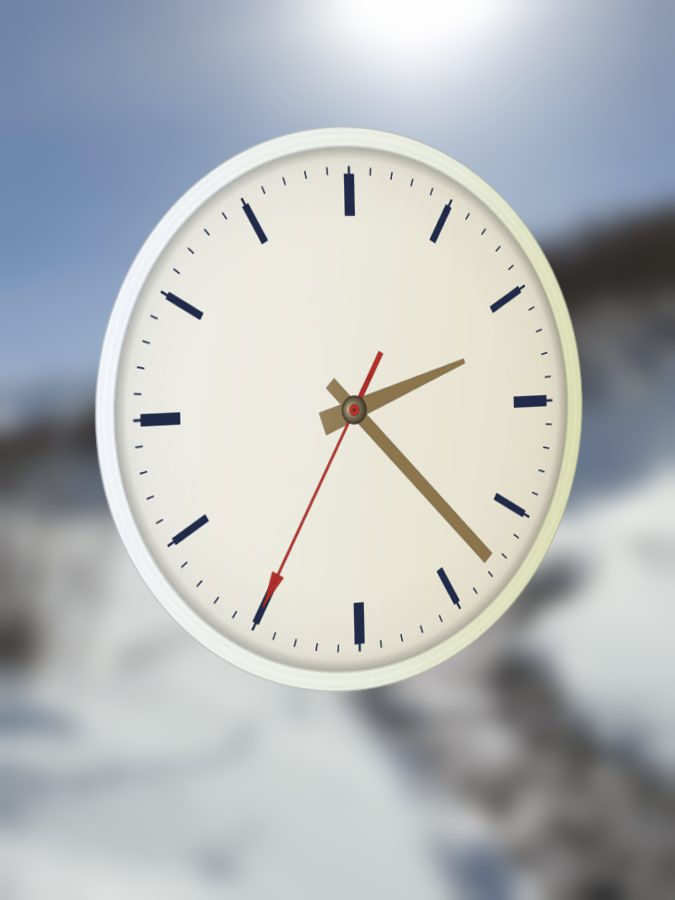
2:22:35
